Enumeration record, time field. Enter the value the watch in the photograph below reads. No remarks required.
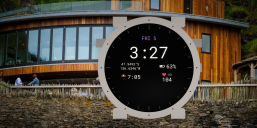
3:27
